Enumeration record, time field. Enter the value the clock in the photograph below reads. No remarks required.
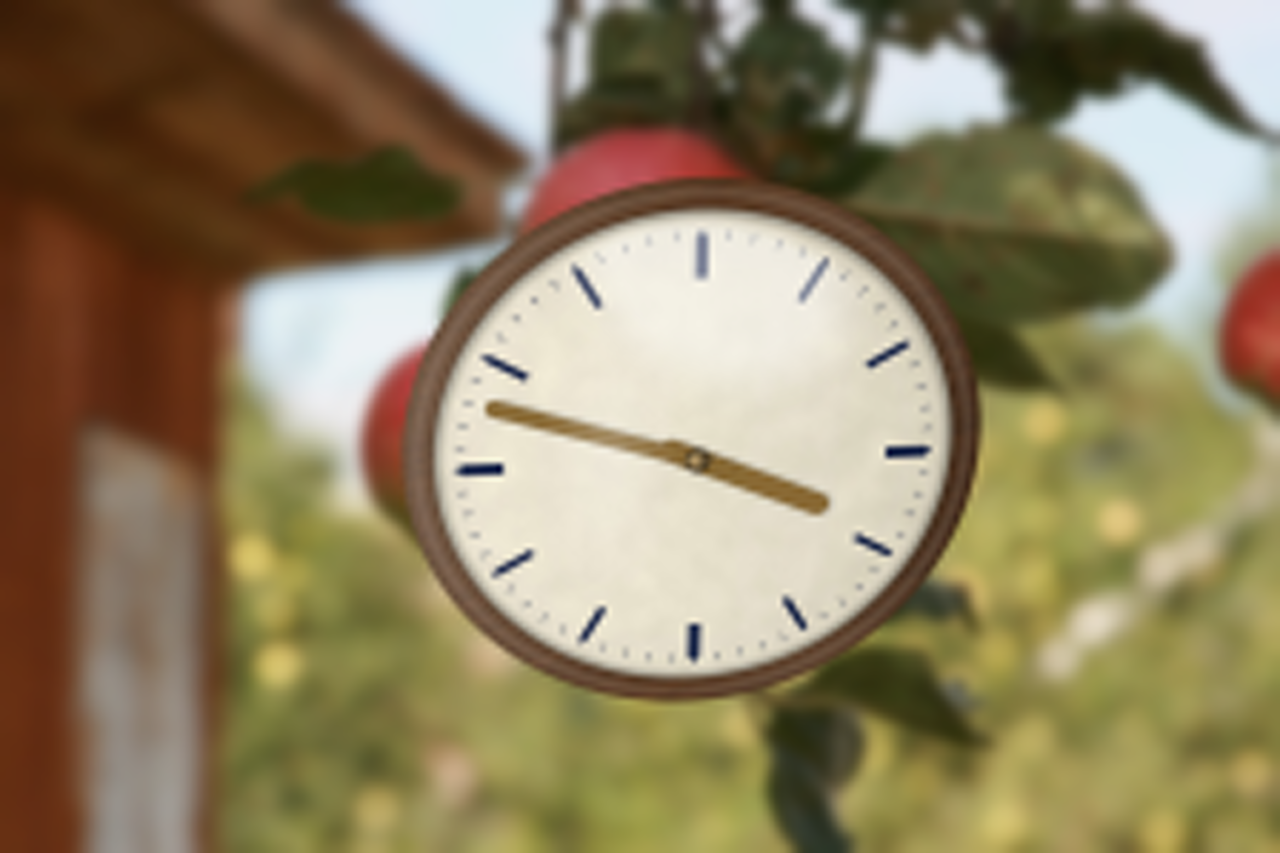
3:48
